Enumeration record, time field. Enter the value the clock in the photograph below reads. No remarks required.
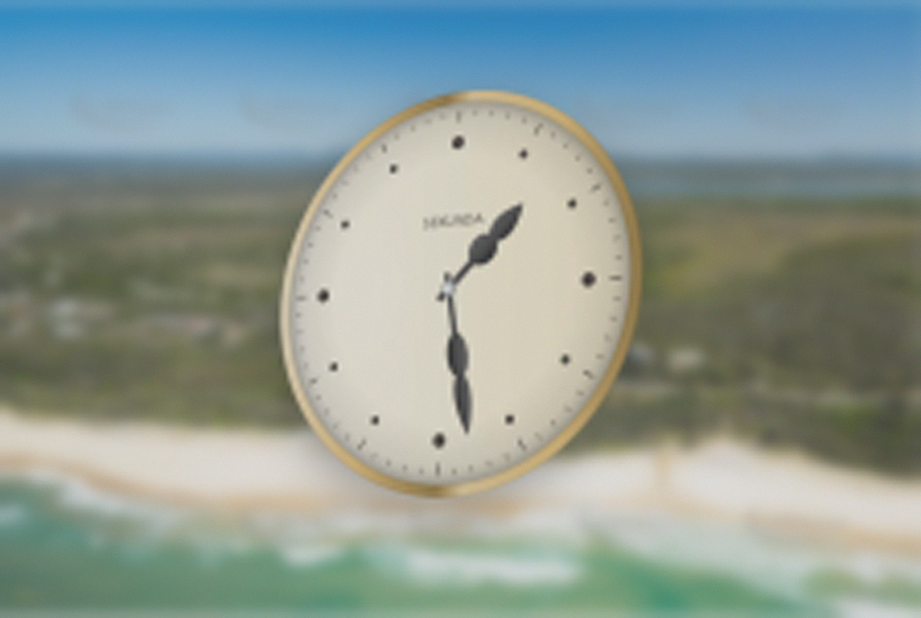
1:28
